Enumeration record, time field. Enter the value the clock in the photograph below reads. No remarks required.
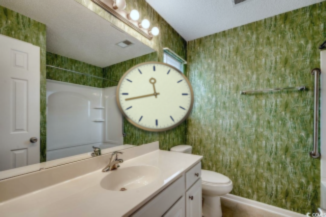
11:43
